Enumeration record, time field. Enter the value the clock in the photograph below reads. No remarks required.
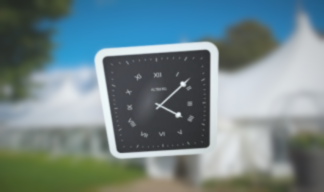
4:08
